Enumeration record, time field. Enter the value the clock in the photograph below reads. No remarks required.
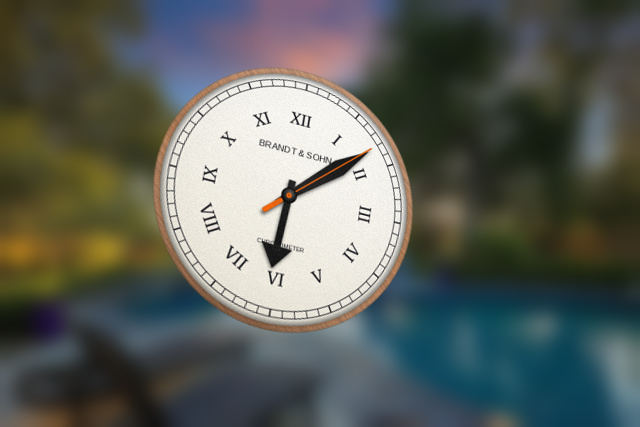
6:08:08
